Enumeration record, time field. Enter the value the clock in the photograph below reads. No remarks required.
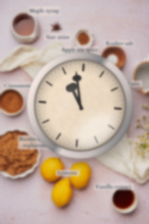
10:58
